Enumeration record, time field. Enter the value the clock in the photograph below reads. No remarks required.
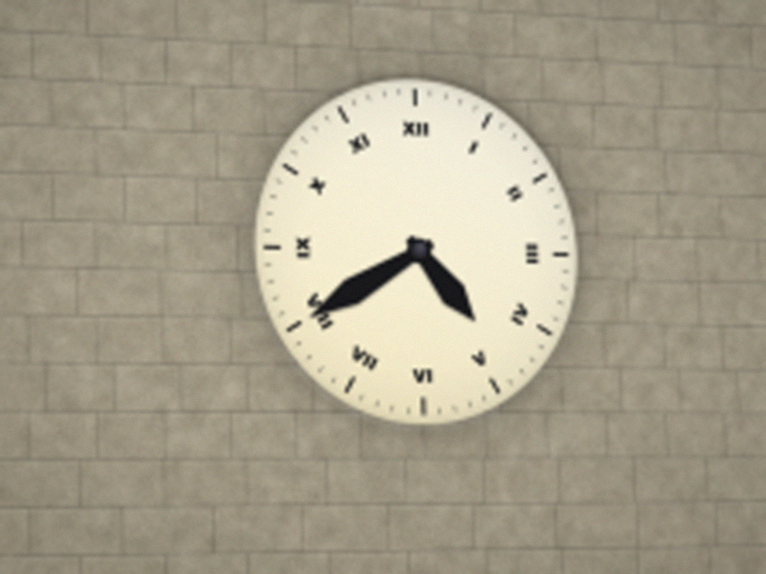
4:40
